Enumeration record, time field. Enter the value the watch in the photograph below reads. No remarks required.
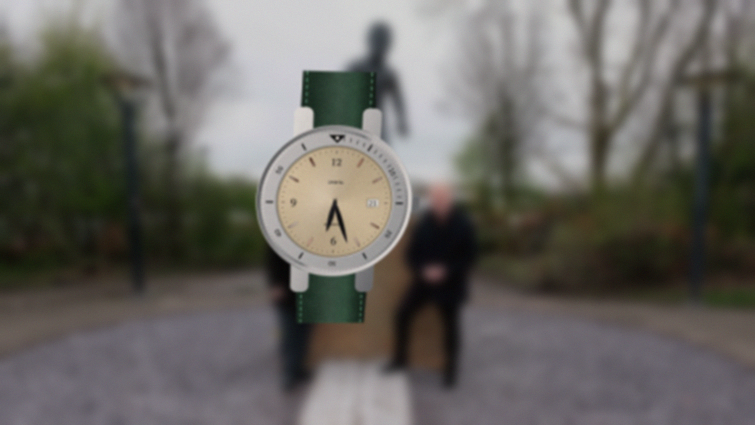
6:27
